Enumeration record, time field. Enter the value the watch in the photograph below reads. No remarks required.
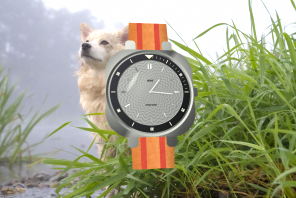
1:16
